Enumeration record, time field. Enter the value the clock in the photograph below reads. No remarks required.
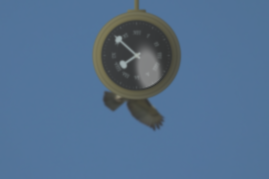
7:52
